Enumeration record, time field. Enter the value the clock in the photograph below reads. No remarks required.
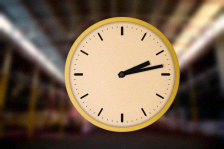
2:13
